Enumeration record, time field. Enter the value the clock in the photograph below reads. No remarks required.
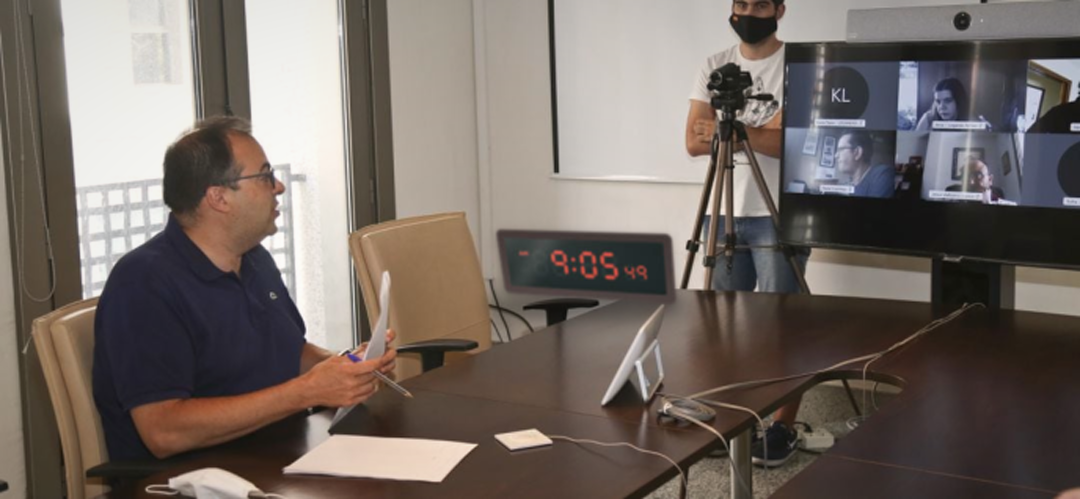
9:05:49
